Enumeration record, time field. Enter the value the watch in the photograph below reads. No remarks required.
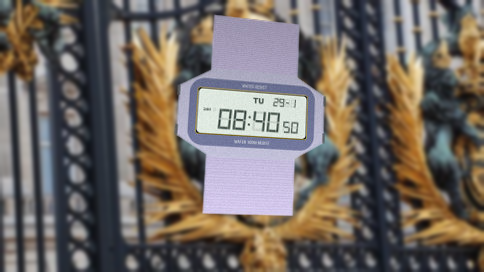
8:40:50
